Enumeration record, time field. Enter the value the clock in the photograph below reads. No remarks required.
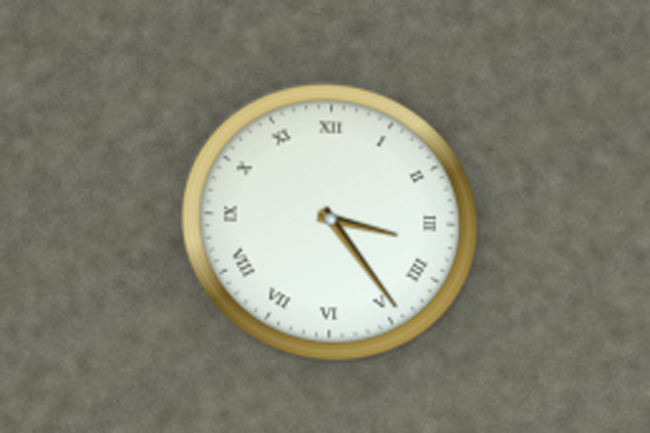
3:24
